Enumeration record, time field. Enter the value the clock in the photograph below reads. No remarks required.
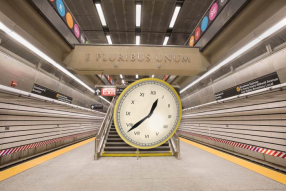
12:38
